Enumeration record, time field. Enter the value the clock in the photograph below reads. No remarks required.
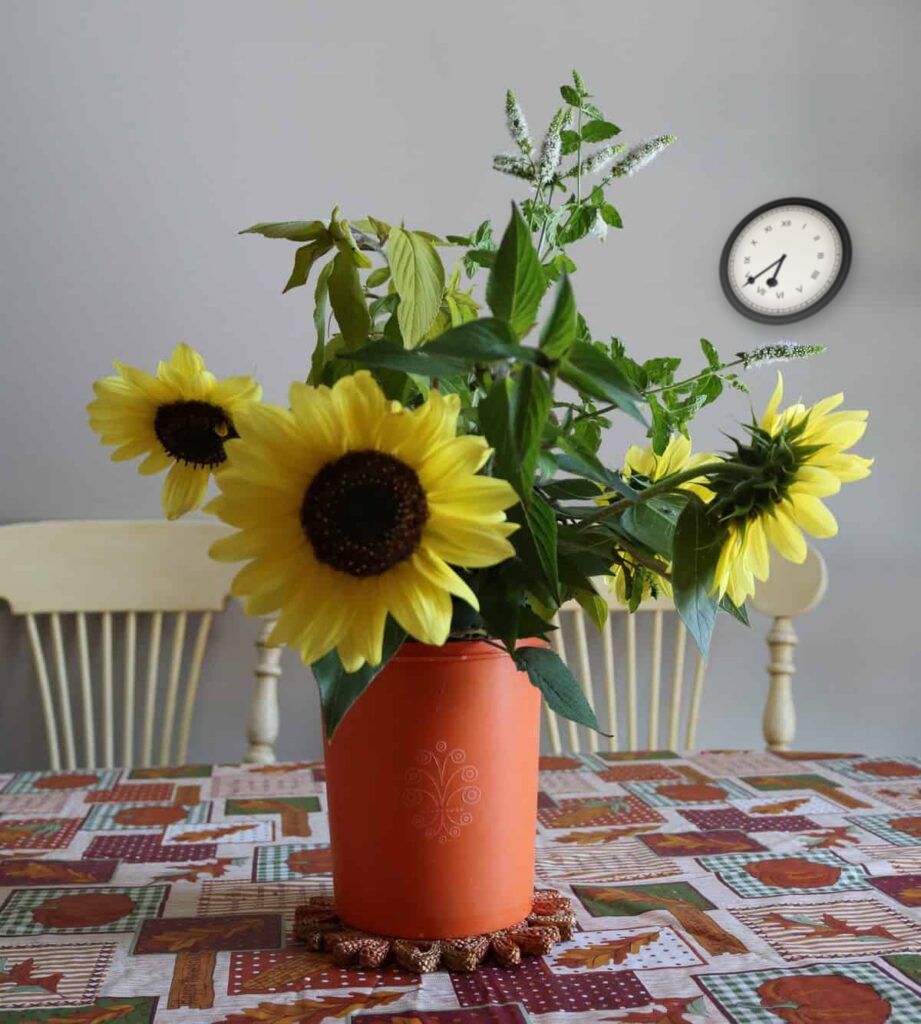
6:39
